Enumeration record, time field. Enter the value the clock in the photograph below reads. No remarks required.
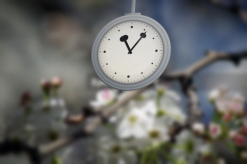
11:06
